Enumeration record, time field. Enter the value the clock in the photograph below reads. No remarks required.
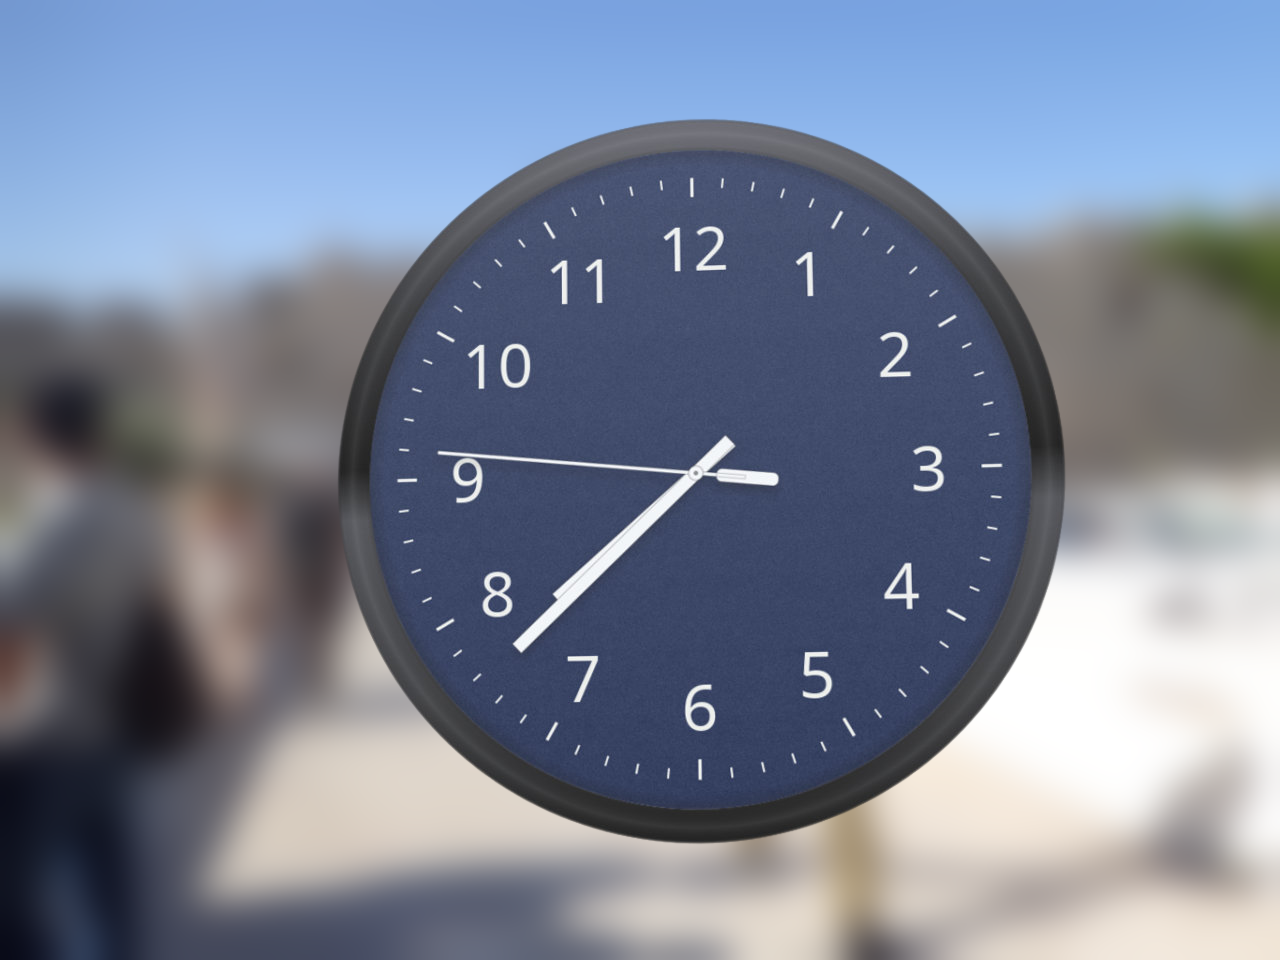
7:37:46
